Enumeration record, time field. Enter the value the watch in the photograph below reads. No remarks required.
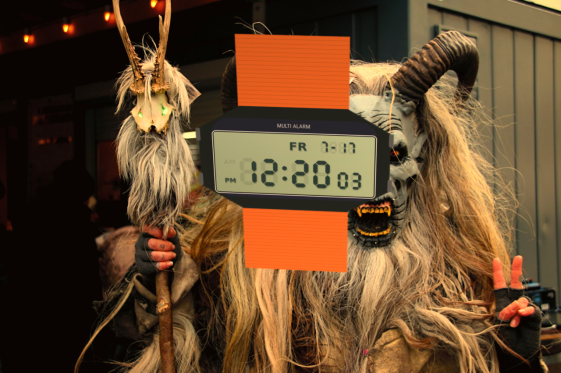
12:20:03
